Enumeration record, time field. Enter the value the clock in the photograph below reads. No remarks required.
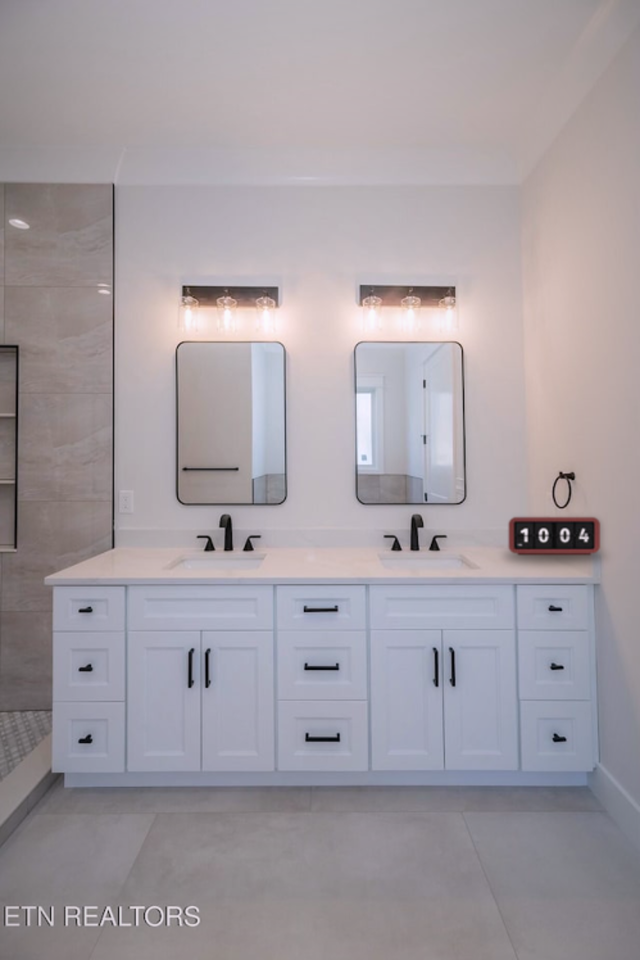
10:04
